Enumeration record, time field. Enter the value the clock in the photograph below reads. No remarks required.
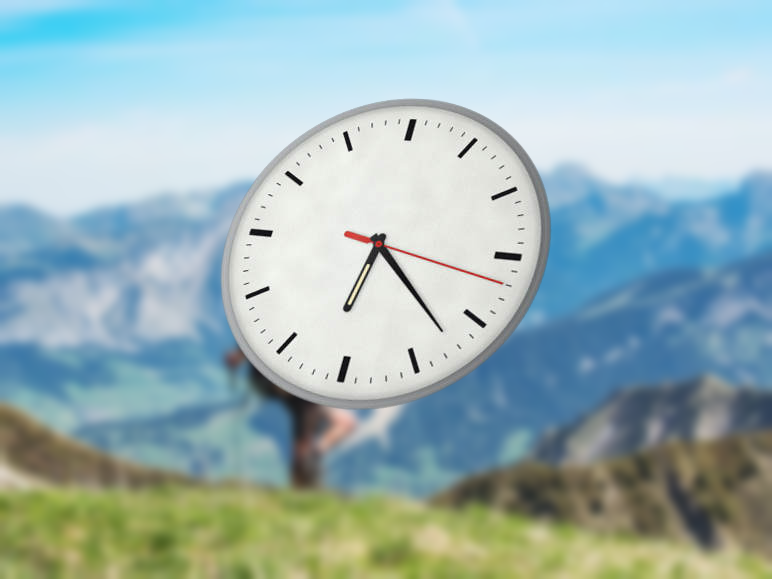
6:22:17
